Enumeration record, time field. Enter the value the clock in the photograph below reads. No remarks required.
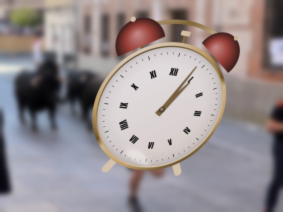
1:04
